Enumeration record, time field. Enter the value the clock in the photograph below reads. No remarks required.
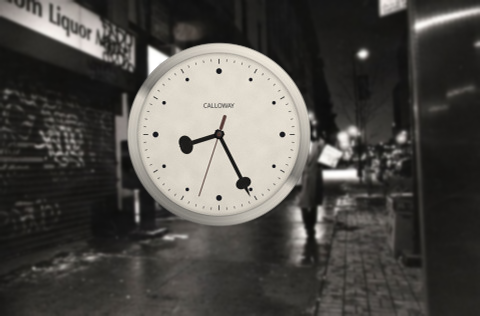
8:25:33
